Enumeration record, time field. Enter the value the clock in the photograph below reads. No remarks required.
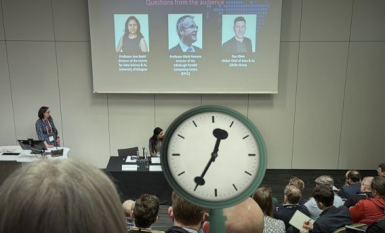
12:35
